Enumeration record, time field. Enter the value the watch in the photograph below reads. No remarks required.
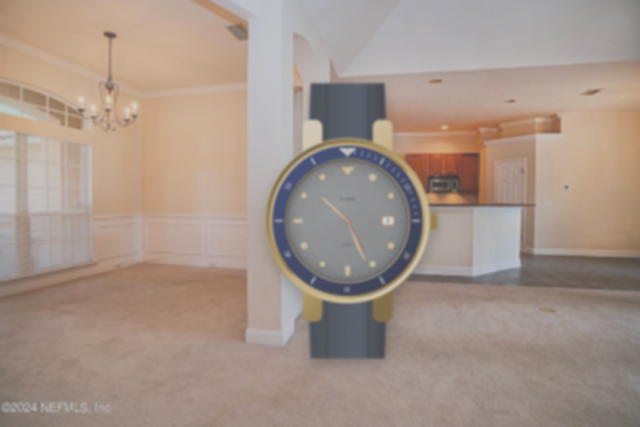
10:26
